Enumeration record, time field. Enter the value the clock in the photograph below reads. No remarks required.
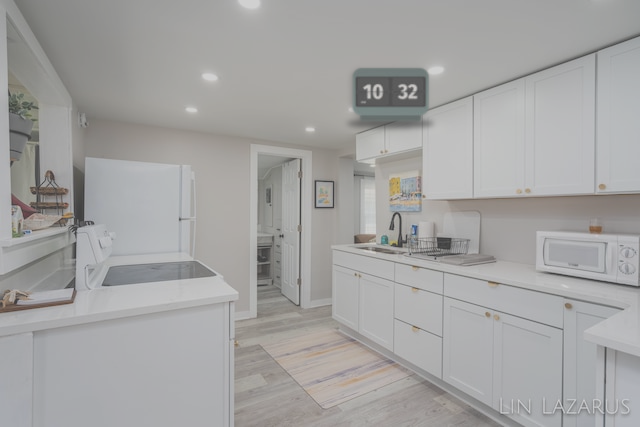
10:32
